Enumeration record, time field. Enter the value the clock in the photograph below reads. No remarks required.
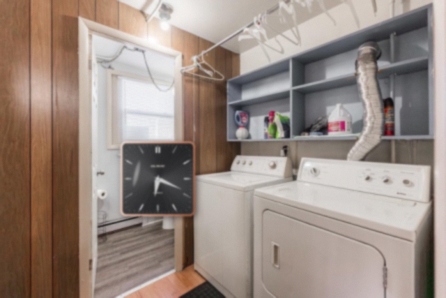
6:19
